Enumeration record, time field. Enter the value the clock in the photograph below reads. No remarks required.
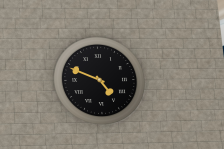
4:49
